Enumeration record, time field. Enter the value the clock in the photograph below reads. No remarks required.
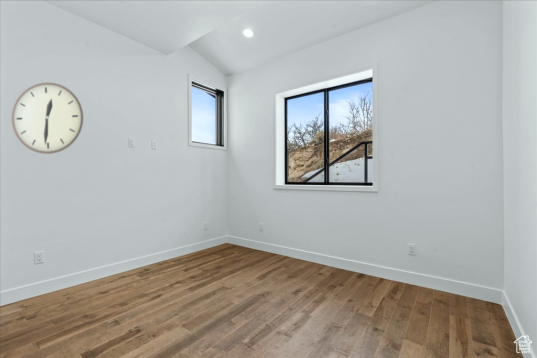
12:31
